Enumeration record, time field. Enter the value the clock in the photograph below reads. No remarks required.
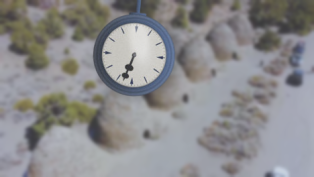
6:33
